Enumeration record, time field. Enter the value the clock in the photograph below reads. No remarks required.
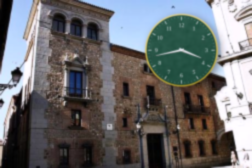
3:43
